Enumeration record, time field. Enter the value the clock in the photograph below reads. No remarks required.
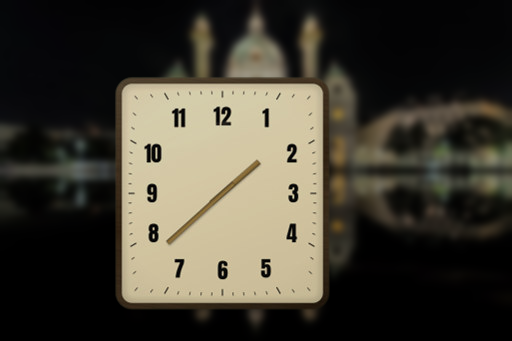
1:38
